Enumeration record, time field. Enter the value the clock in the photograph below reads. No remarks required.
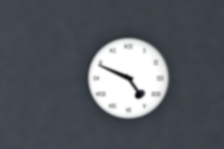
4:49
